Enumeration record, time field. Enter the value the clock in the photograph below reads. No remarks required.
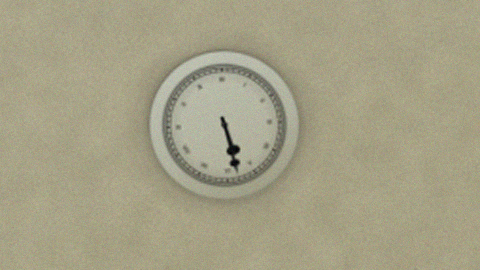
5:28
